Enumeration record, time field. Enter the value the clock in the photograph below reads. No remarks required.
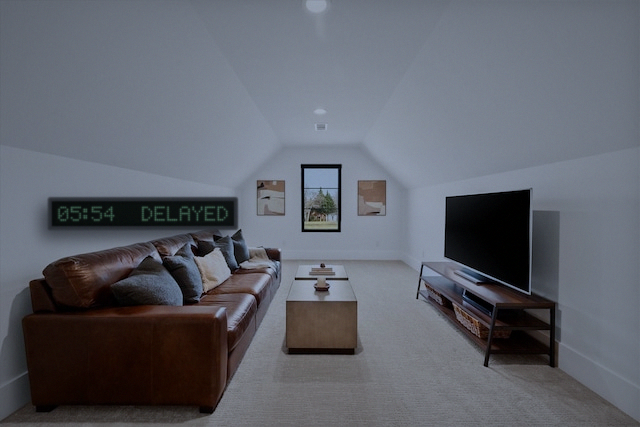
5:54
